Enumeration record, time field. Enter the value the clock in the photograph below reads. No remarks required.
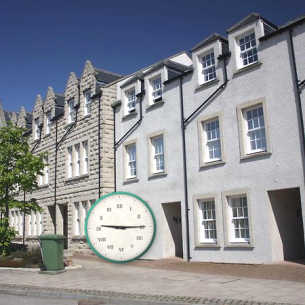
9:15
